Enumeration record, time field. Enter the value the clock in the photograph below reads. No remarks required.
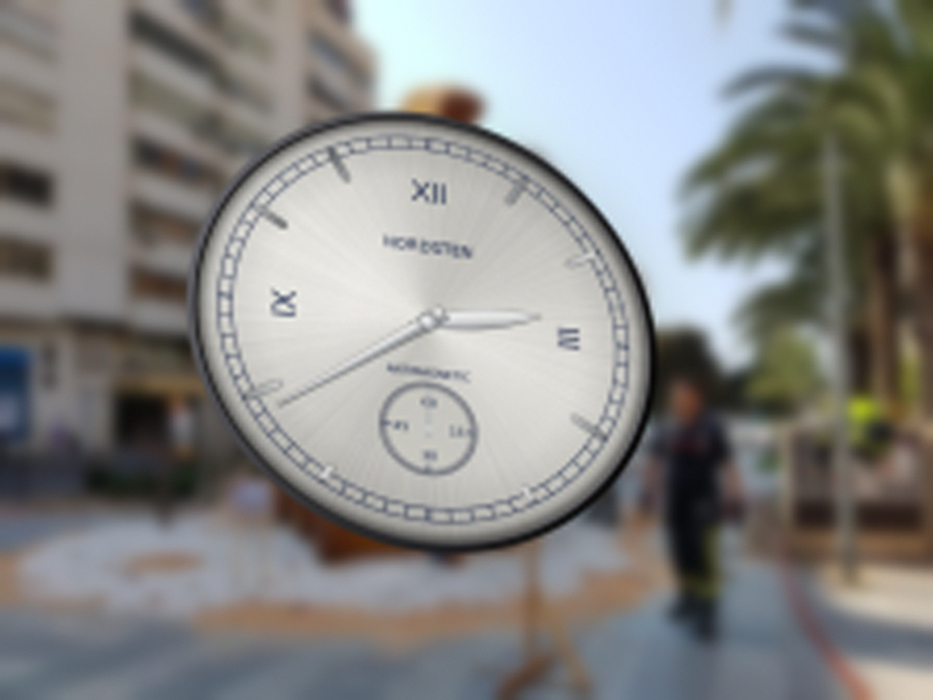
2:39
